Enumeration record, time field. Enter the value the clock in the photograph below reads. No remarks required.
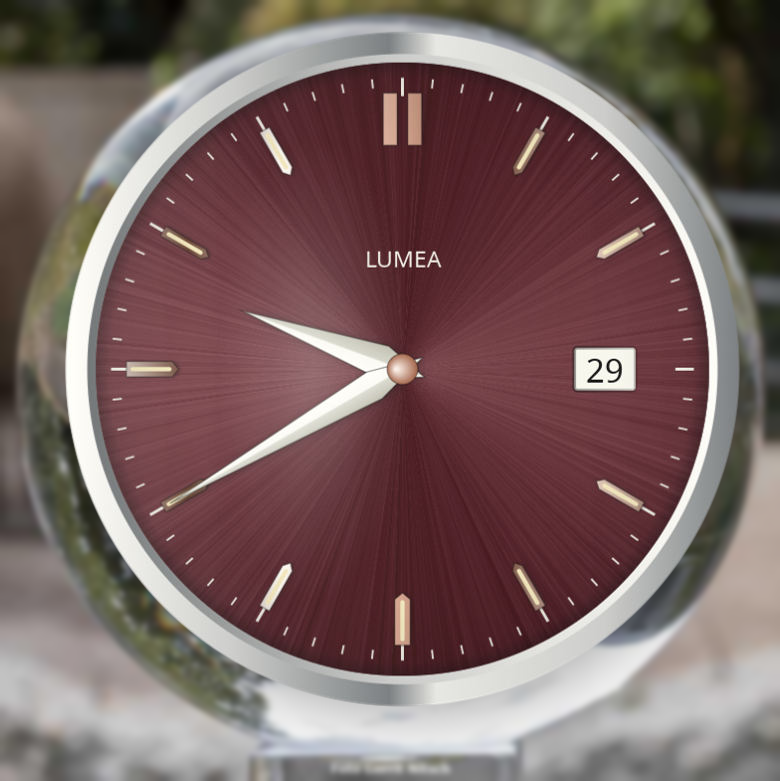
9:40
